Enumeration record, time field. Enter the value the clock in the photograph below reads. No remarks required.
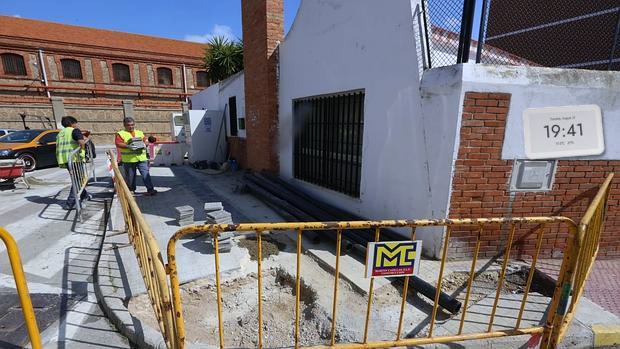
19:41
